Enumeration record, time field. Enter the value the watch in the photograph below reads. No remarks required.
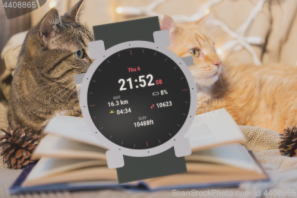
21:52
